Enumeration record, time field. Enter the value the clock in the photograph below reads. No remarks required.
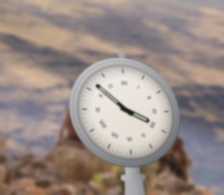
3:52
